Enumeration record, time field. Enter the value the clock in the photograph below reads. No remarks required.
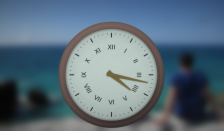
4:17
